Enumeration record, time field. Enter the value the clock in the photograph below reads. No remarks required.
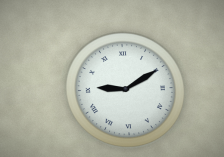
9:10
